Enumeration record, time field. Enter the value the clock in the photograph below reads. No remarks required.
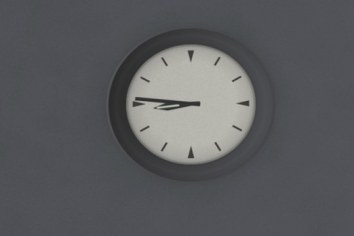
8:46
